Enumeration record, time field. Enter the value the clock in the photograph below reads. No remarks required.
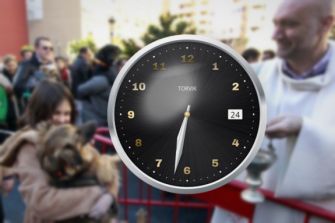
6:32
